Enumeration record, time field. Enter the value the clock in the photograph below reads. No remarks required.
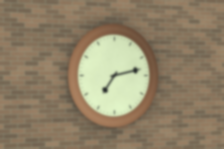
7:13
